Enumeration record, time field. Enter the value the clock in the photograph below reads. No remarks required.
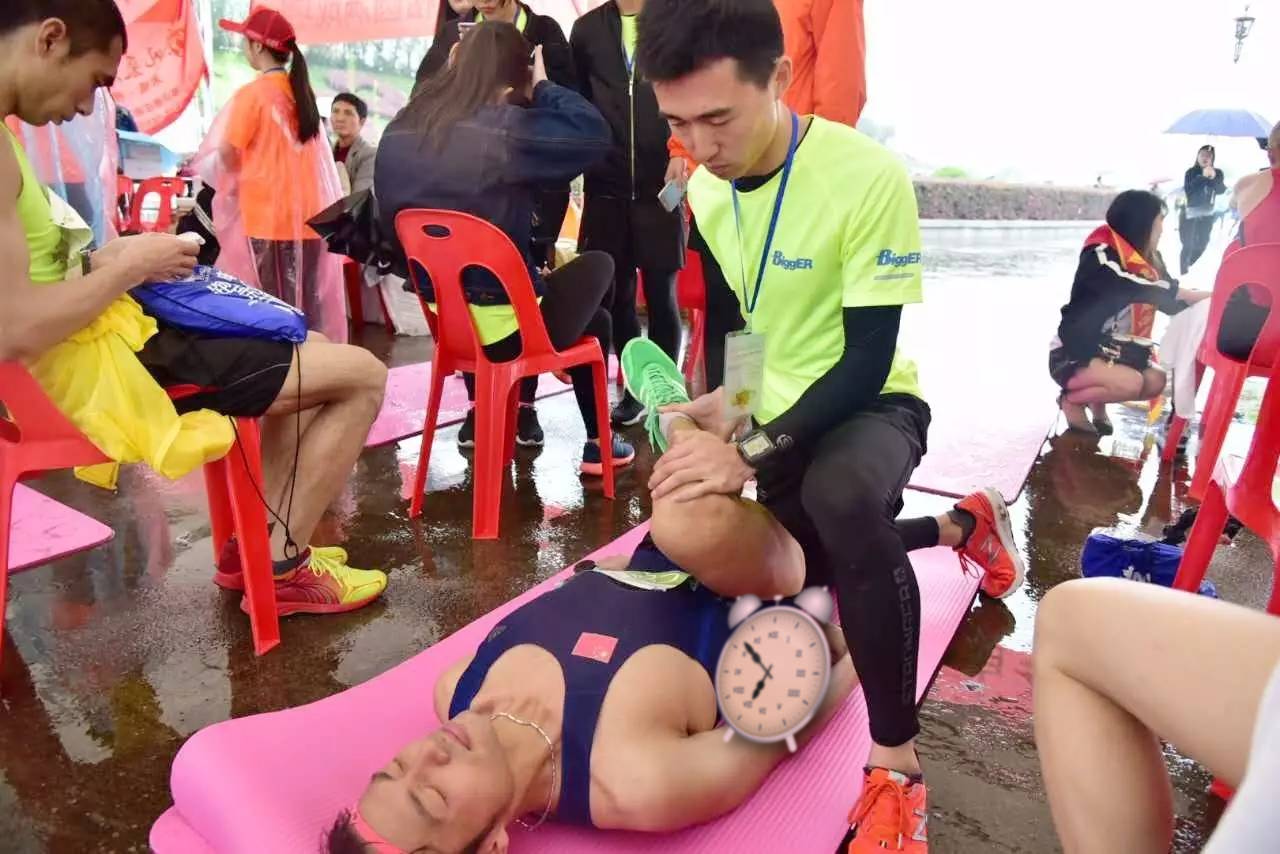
6:52
